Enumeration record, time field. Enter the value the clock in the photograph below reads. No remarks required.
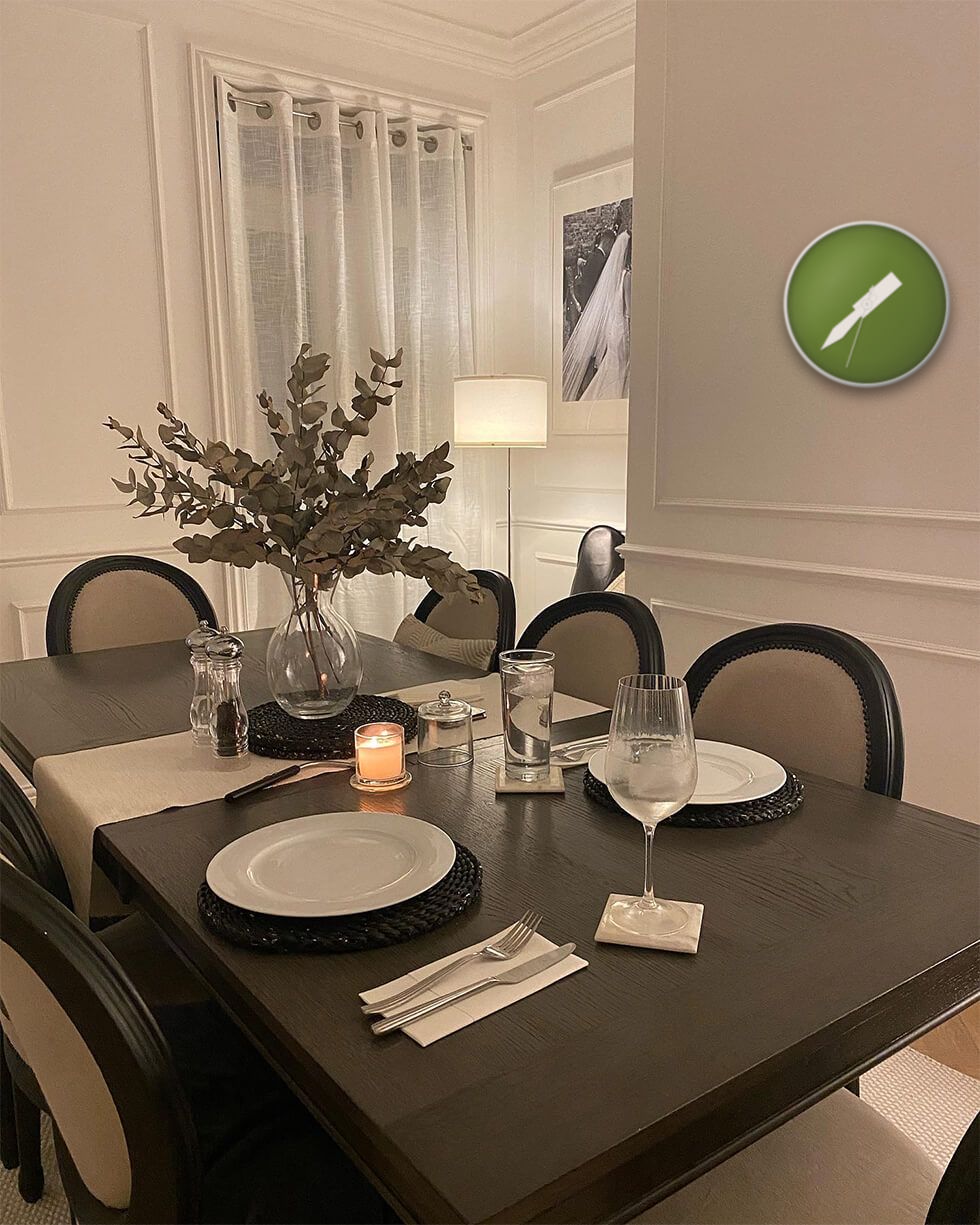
1:37:33
